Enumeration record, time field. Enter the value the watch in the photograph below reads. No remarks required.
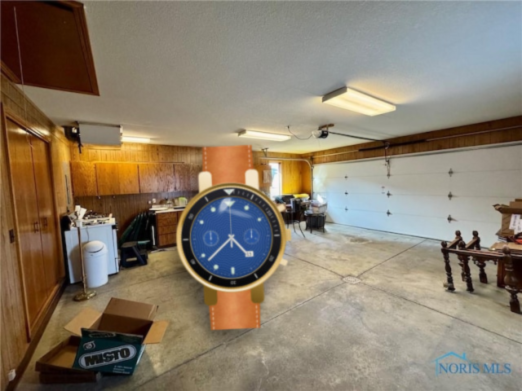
4:38
